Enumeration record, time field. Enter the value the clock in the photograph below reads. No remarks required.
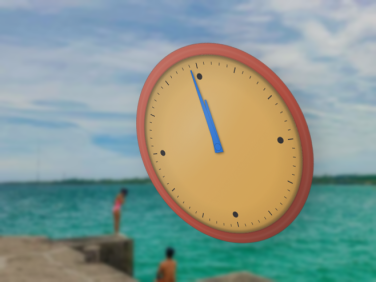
11:59
